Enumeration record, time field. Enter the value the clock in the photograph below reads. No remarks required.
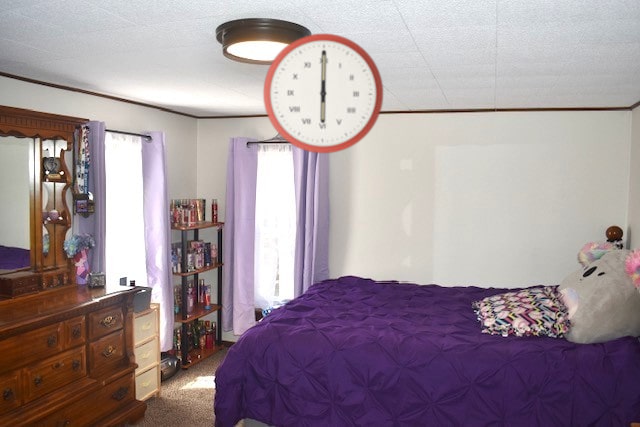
6:00
